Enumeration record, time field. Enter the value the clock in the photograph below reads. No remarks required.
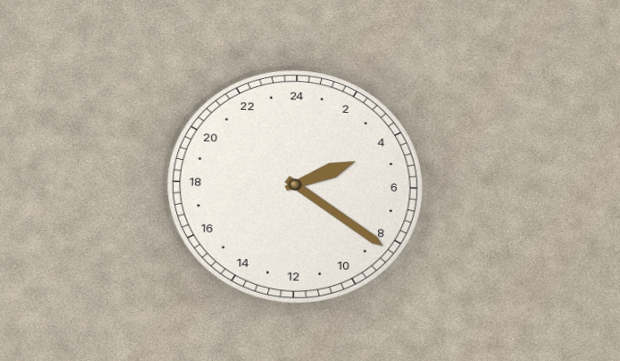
4:21
